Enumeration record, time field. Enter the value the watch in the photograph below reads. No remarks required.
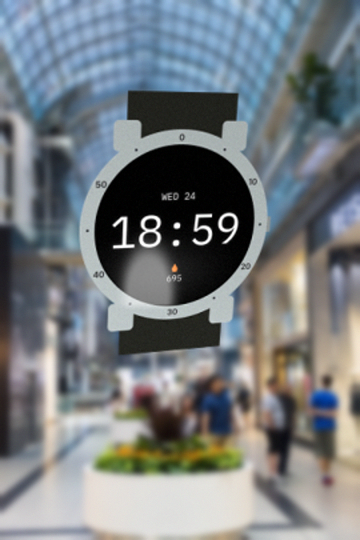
18:59
